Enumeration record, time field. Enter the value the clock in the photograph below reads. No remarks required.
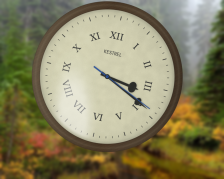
3:19:19
